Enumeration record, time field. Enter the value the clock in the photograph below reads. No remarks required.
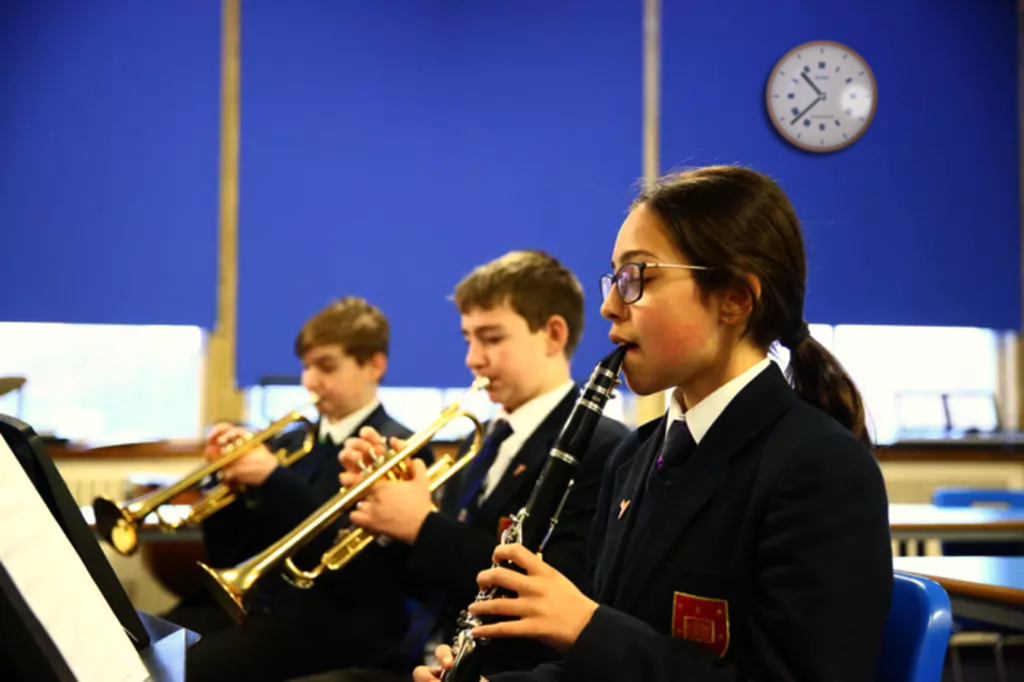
10:38
